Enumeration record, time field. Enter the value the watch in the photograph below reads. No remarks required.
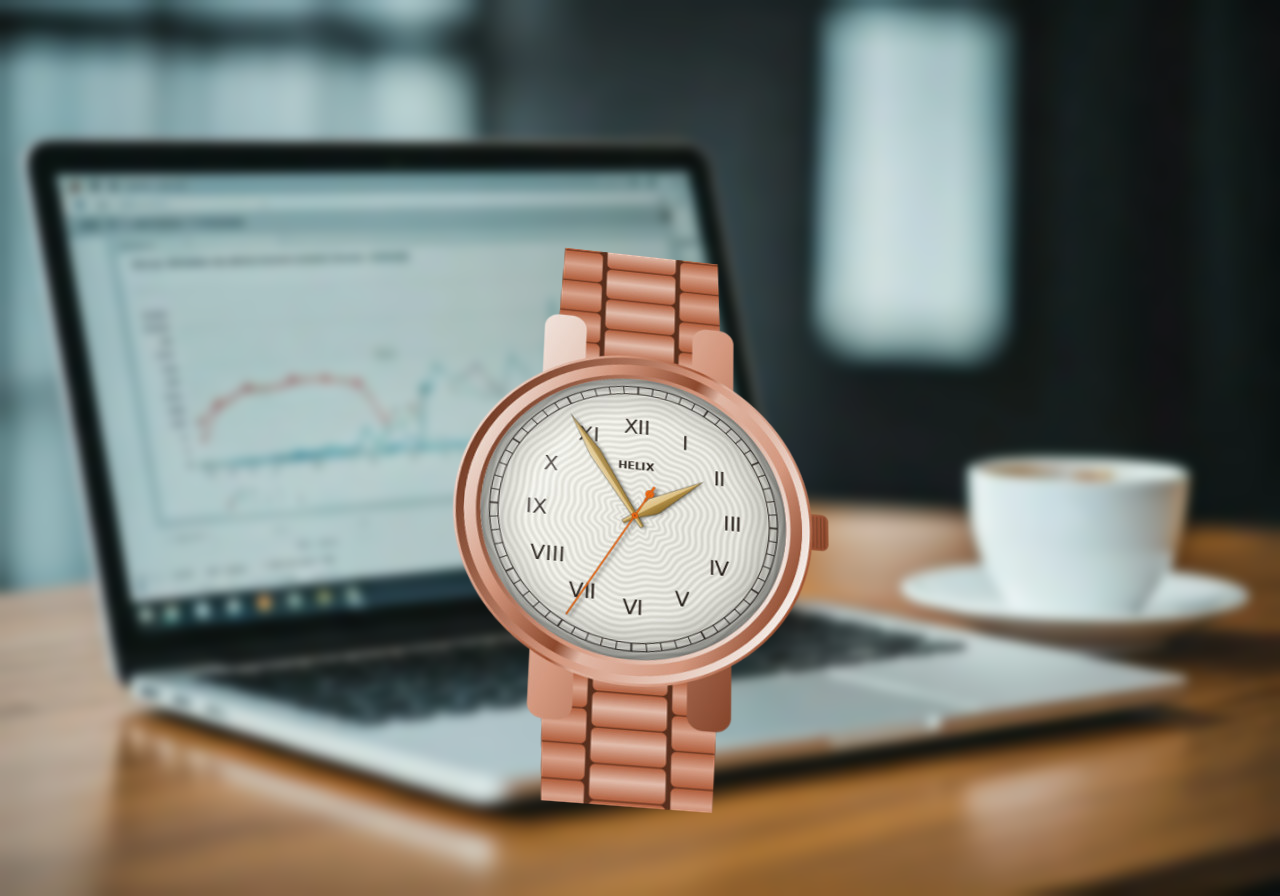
1:54:35
